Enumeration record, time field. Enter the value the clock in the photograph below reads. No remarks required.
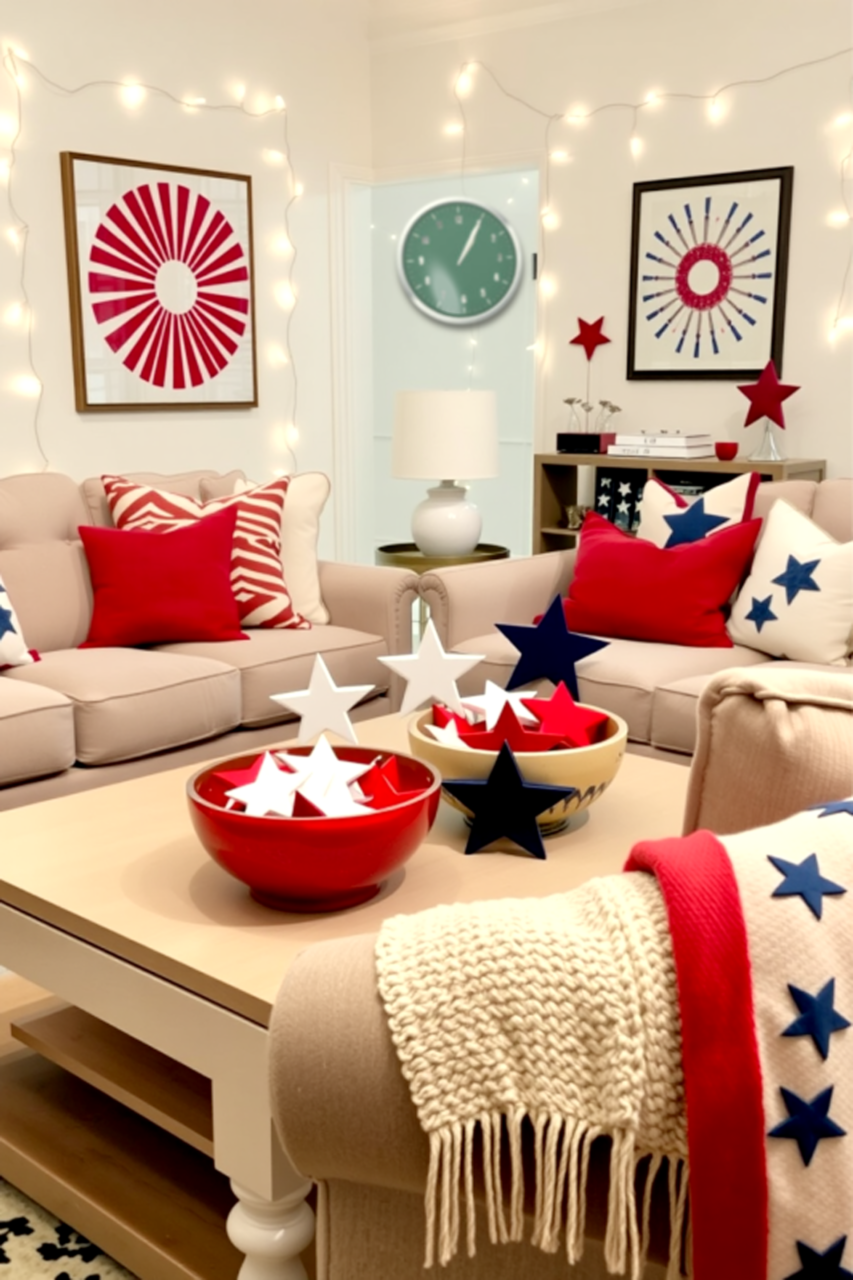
1:05
